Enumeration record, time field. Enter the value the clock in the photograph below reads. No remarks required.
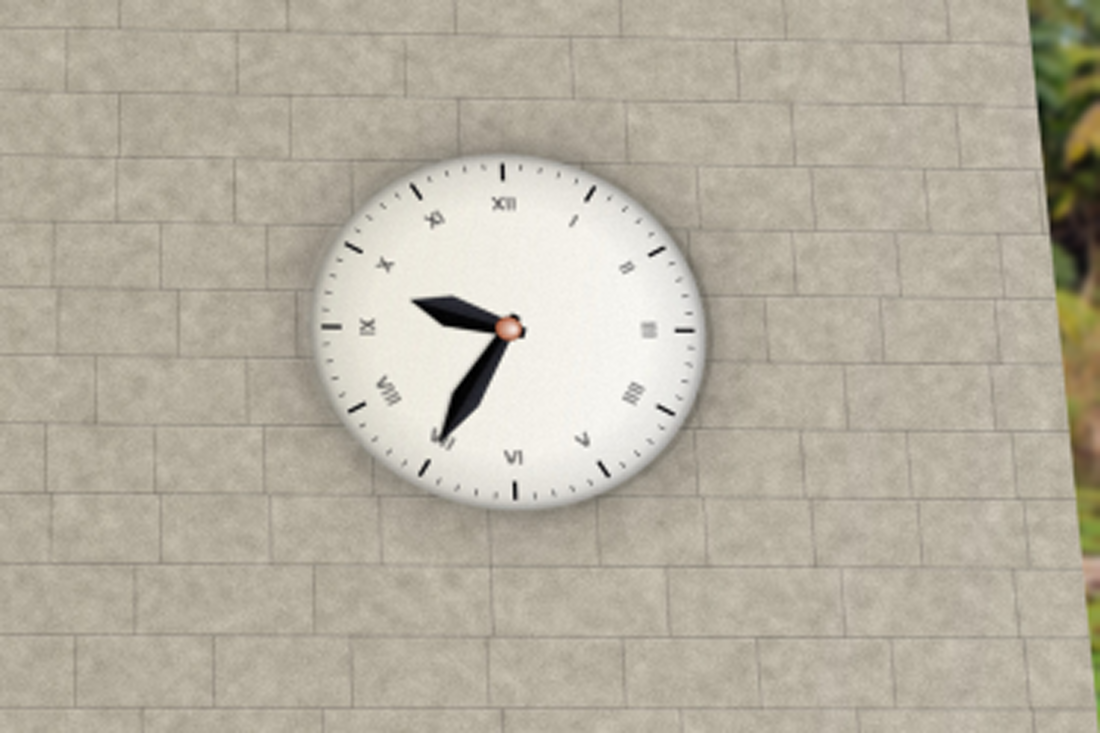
9:35
